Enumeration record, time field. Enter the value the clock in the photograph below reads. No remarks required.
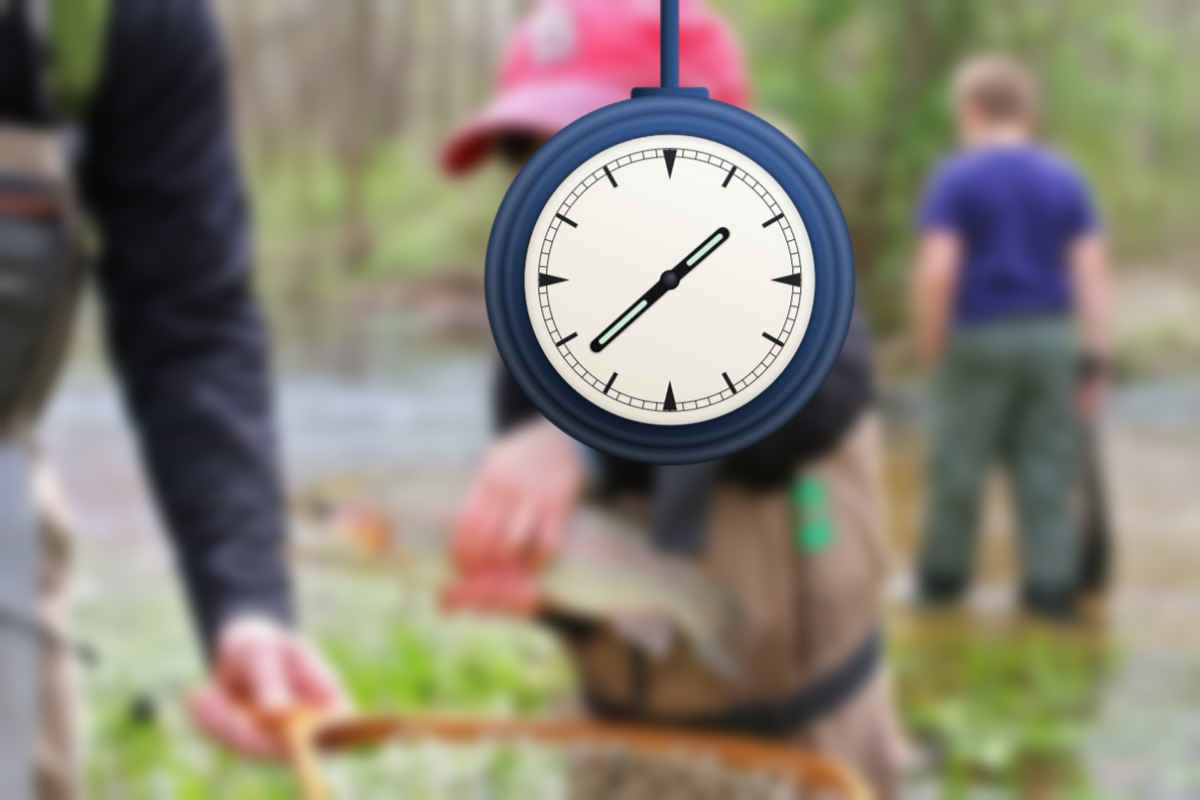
1:38
